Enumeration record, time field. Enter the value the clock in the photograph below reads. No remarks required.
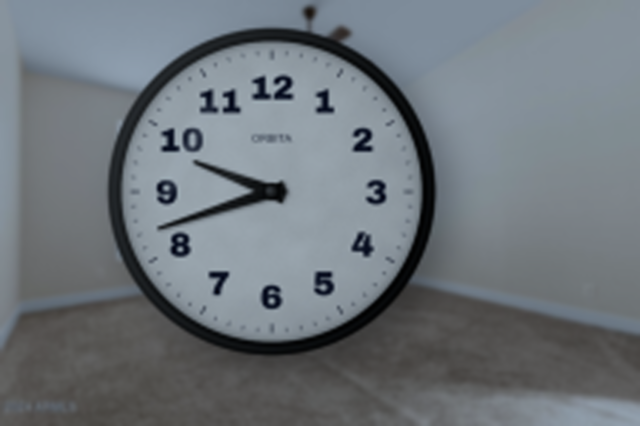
9:42
